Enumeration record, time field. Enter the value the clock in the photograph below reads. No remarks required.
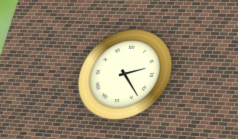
2:23
